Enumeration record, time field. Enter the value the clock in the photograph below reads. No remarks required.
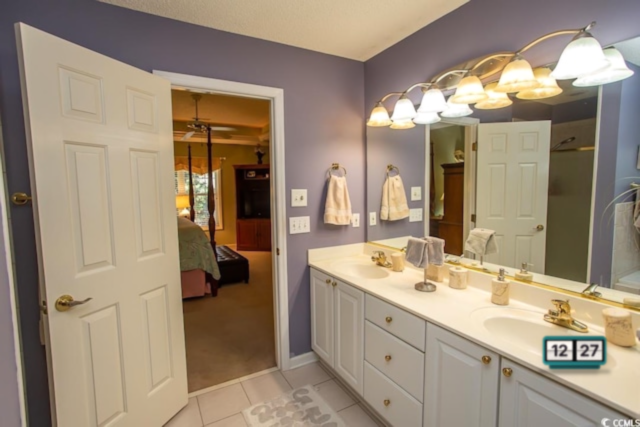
12:27
